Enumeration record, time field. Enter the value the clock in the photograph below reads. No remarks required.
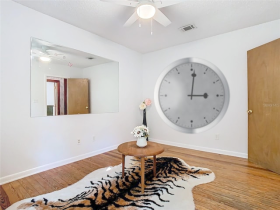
3:01
